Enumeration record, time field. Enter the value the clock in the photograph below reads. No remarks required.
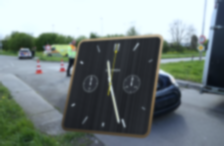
11:26
